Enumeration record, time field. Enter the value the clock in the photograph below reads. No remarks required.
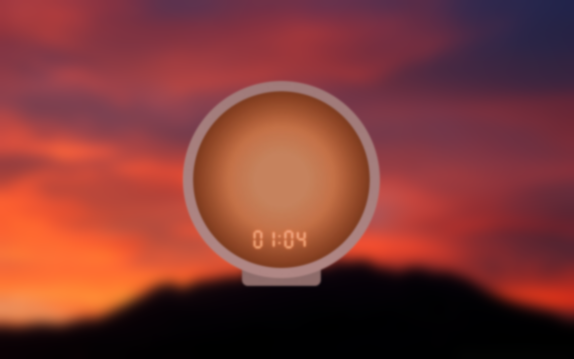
1:04
